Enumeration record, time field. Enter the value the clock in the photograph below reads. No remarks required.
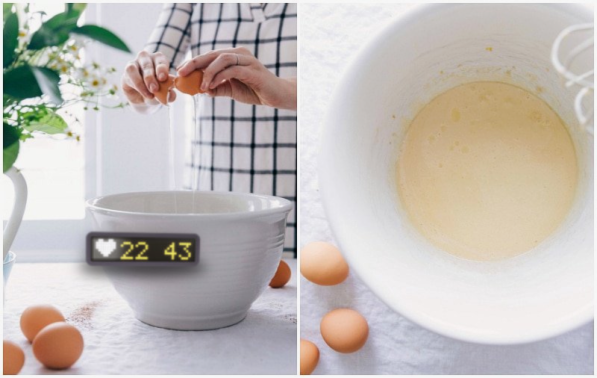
22:43
